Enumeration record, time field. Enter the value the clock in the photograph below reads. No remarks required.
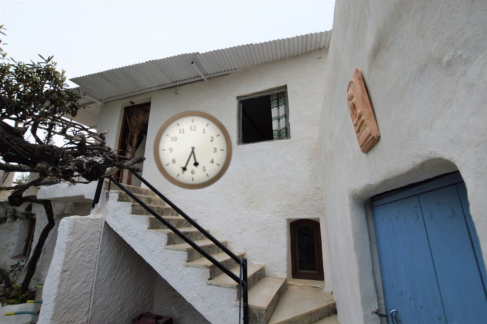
5:34
